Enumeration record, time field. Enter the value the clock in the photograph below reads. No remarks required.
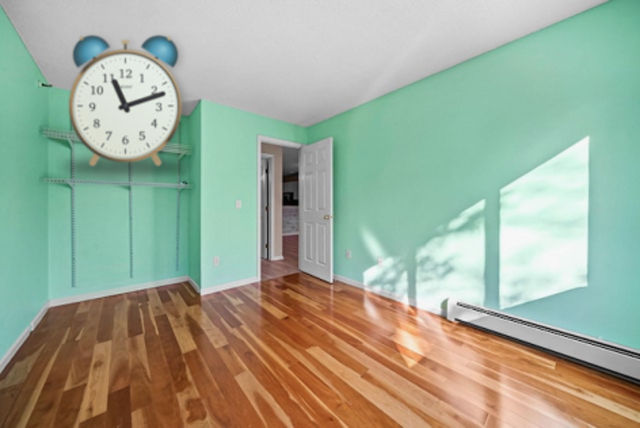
11:12
